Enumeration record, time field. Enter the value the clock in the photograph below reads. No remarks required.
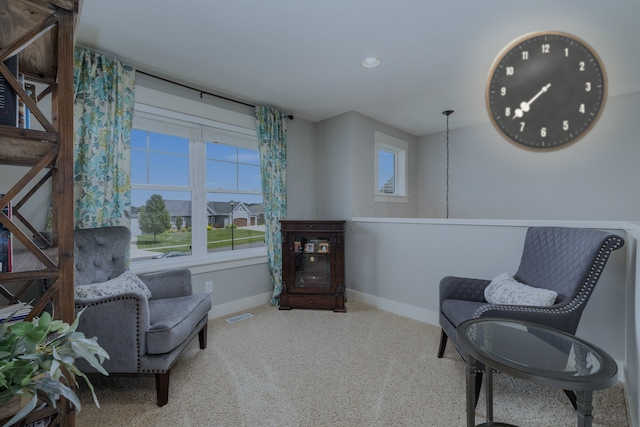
7:38
